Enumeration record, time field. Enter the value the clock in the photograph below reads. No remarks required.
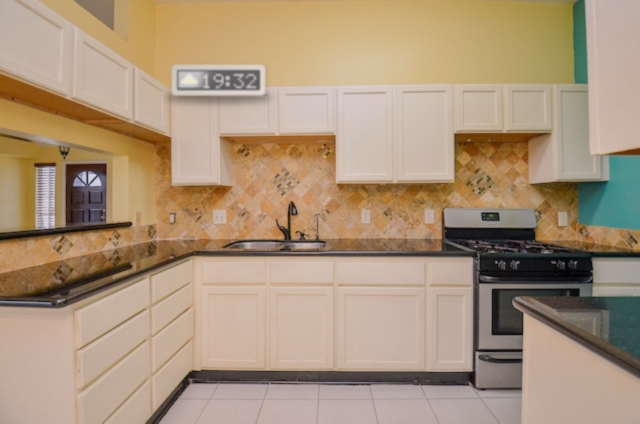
19:32
